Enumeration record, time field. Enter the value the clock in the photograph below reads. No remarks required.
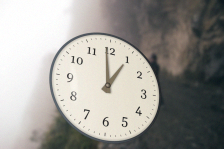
12:59
